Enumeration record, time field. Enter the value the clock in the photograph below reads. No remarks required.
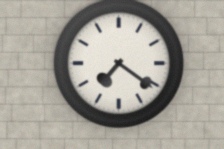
7:21
